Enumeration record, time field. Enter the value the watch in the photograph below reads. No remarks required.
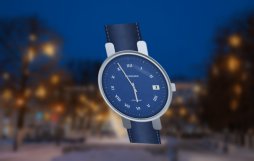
5:56
